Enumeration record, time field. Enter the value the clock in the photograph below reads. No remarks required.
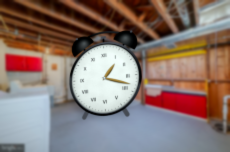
1:18
